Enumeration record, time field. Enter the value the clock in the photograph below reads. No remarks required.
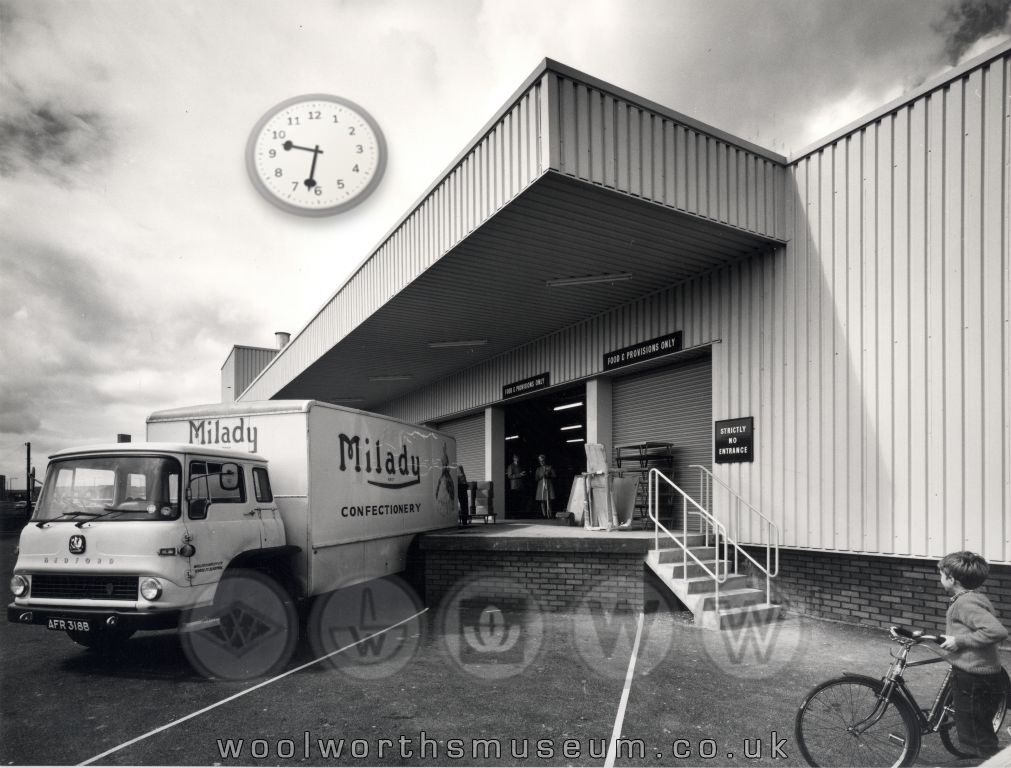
9:32
